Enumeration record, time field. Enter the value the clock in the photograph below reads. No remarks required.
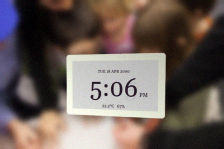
5:06
